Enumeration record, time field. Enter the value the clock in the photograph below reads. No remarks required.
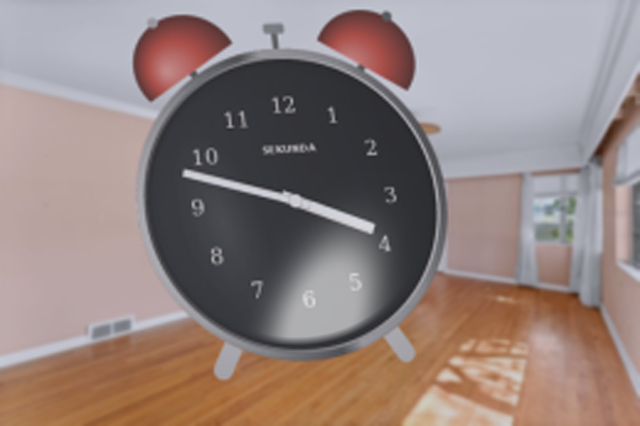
3:48
